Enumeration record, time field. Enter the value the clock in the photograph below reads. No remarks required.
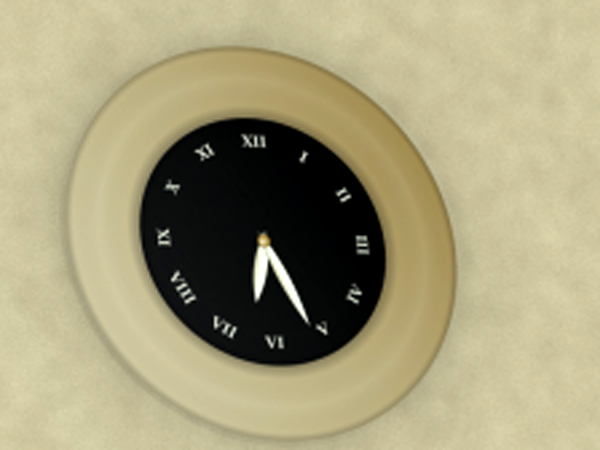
6:26
